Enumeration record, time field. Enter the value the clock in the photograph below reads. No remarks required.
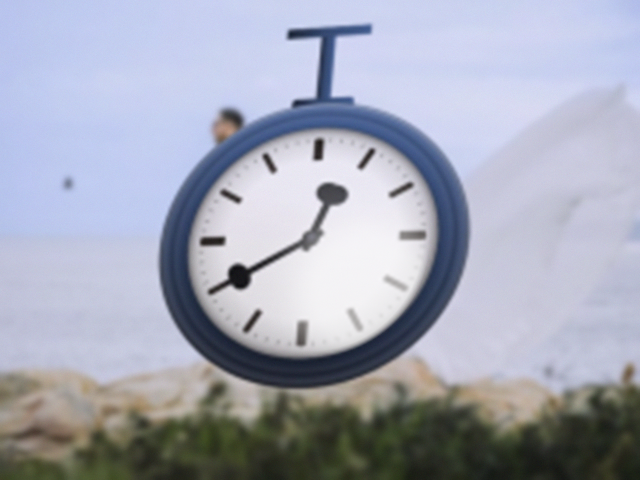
12:40
